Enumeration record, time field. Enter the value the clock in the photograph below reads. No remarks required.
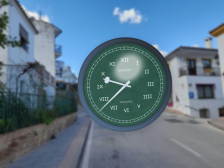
9:38
